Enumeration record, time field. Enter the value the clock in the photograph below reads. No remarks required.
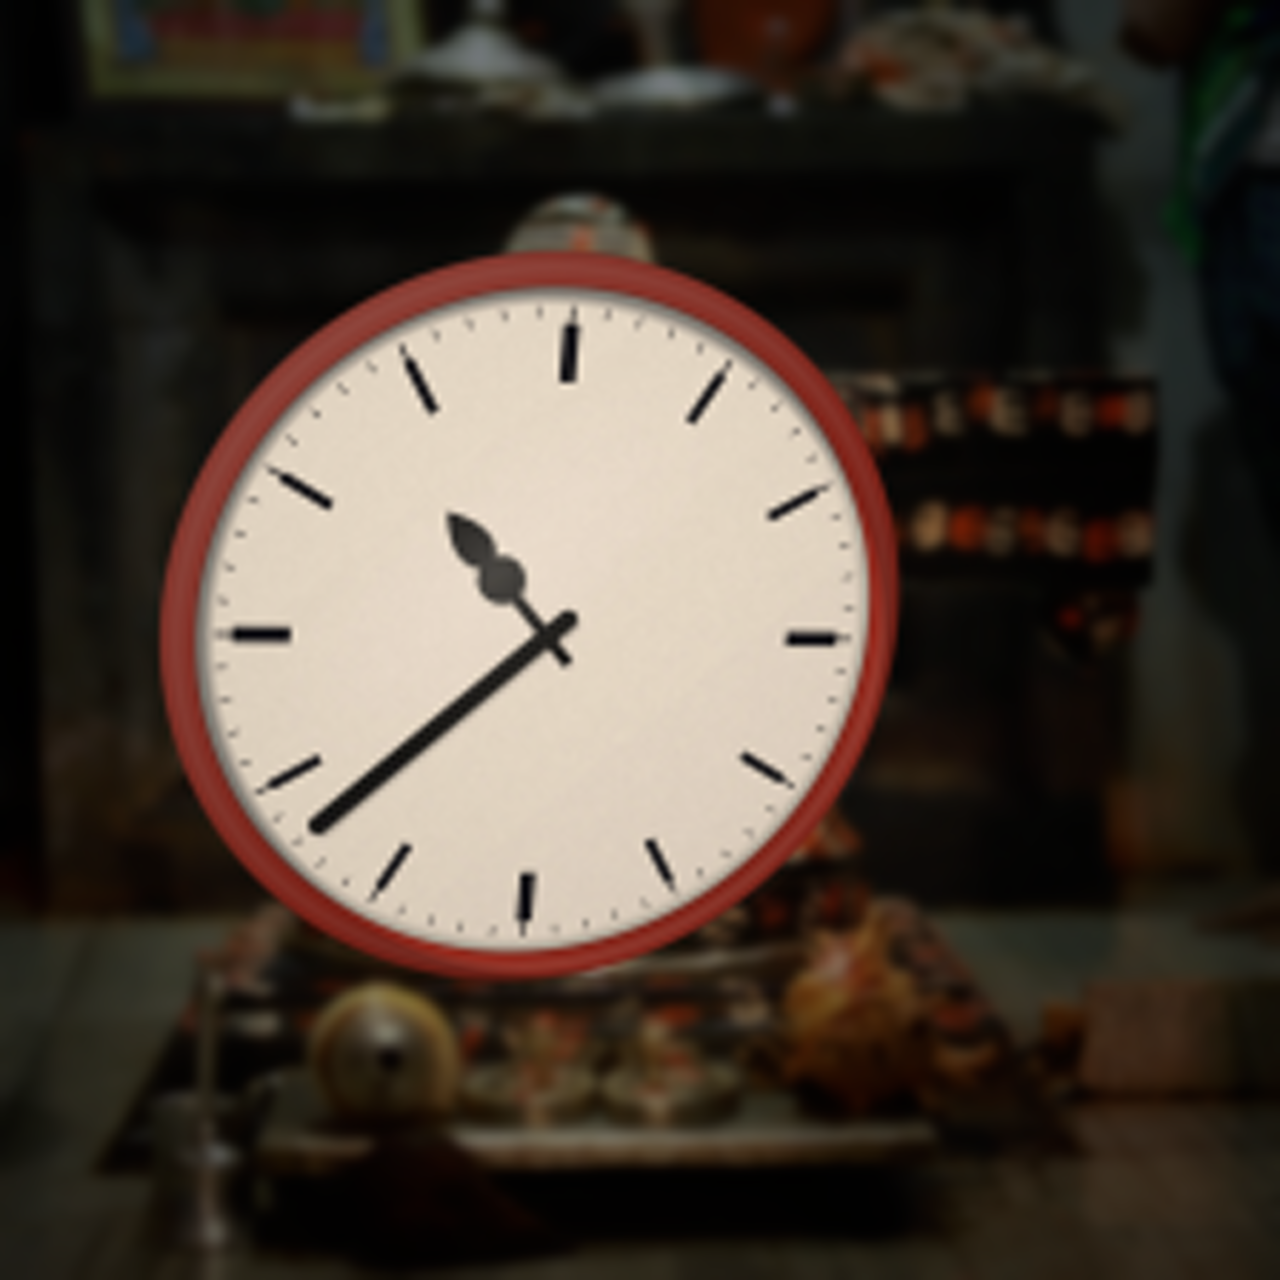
10:38
